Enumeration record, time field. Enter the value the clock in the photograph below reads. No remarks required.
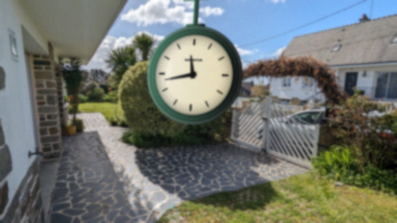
11:43
